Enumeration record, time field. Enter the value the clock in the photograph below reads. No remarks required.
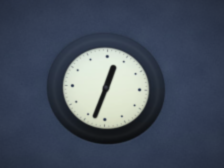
12:33
